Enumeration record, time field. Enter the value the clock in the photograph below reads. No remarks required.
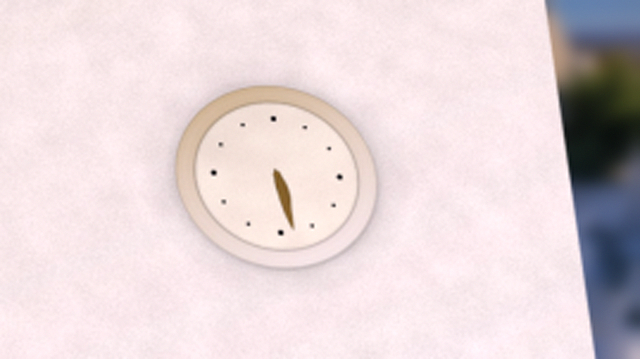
5:28
